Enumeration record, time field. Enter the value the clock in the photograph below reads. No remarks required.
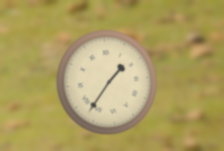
1:37
